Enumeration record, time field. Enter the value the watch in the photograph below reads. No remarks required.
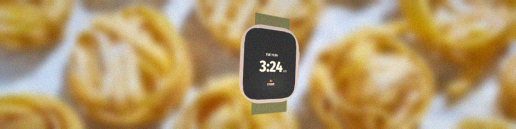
3:24
